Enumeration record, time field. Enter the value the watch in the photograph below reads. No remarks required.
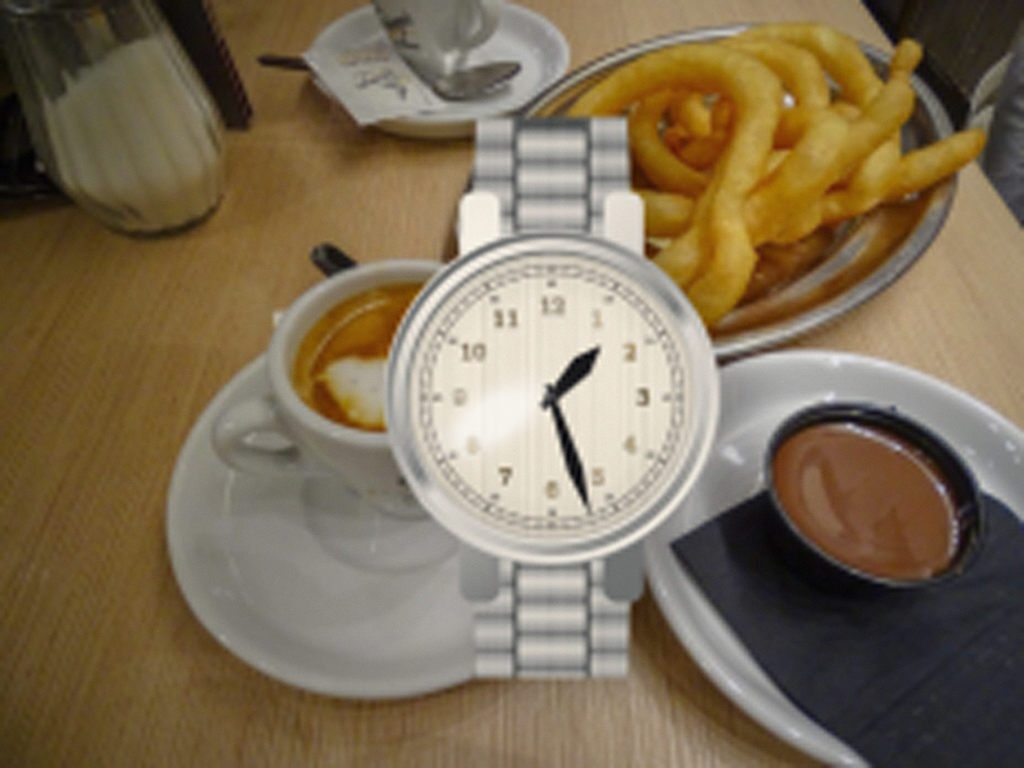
1:27
